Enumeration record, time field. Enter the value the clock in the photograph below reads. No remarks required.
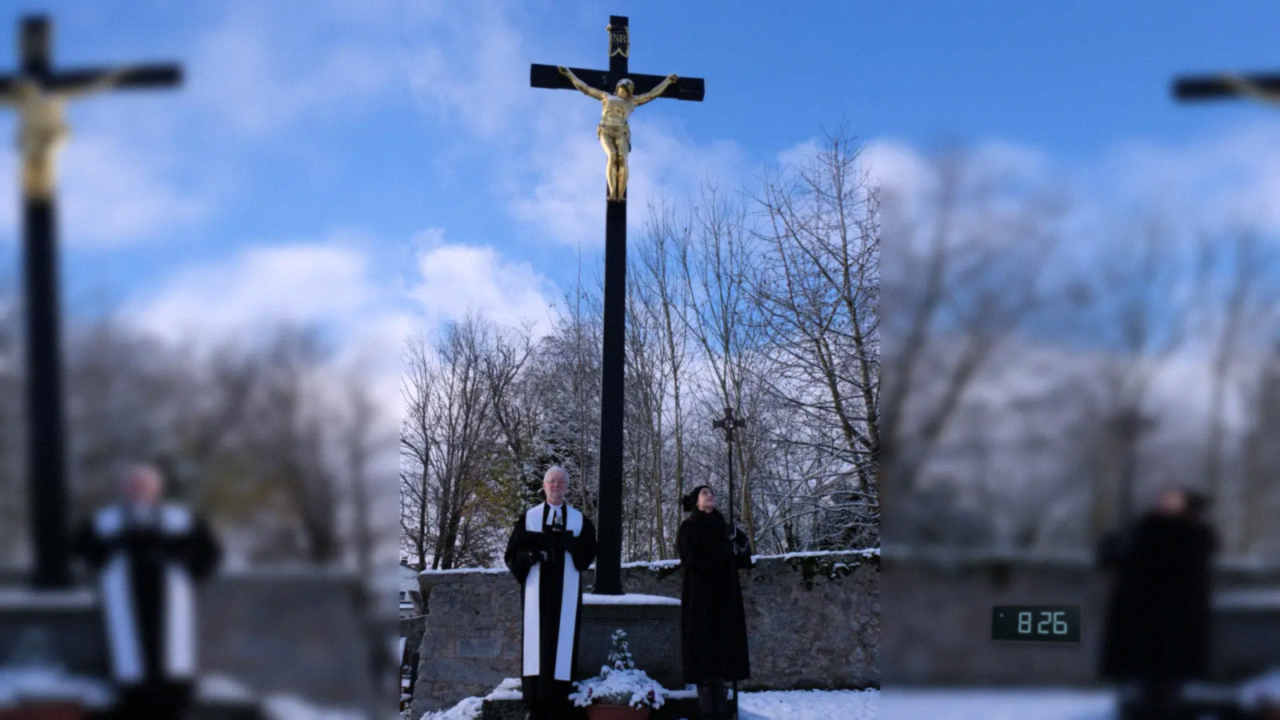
8:26
